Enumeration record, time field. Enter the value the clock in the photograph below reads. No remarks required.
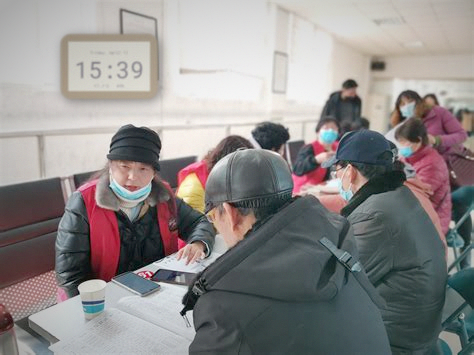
15:39
